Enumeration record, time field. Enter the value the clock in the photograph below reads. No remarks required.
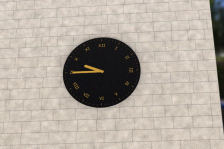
9:45
